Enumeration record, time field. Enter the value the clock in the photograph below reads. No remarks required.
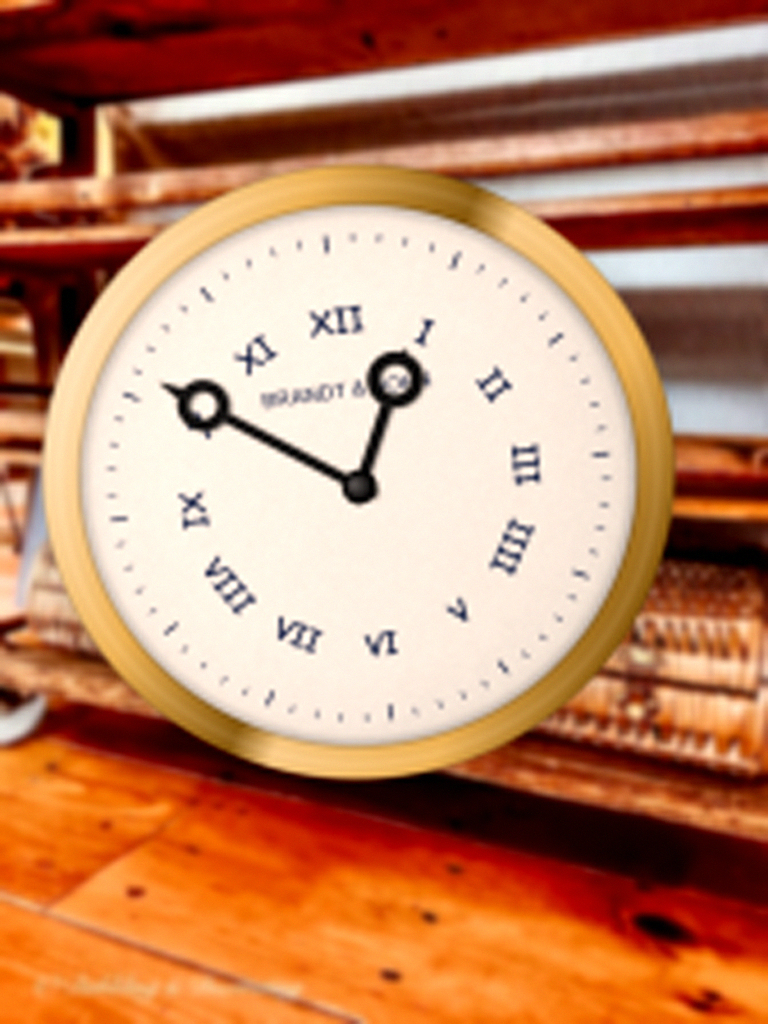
12:51
